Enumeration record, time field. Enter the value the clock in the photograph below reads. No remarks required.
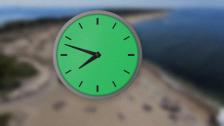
7:48
